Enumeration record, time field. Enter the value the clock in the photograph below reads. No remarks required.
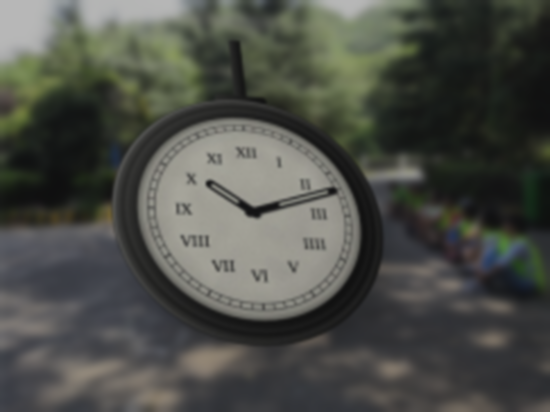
10:12
